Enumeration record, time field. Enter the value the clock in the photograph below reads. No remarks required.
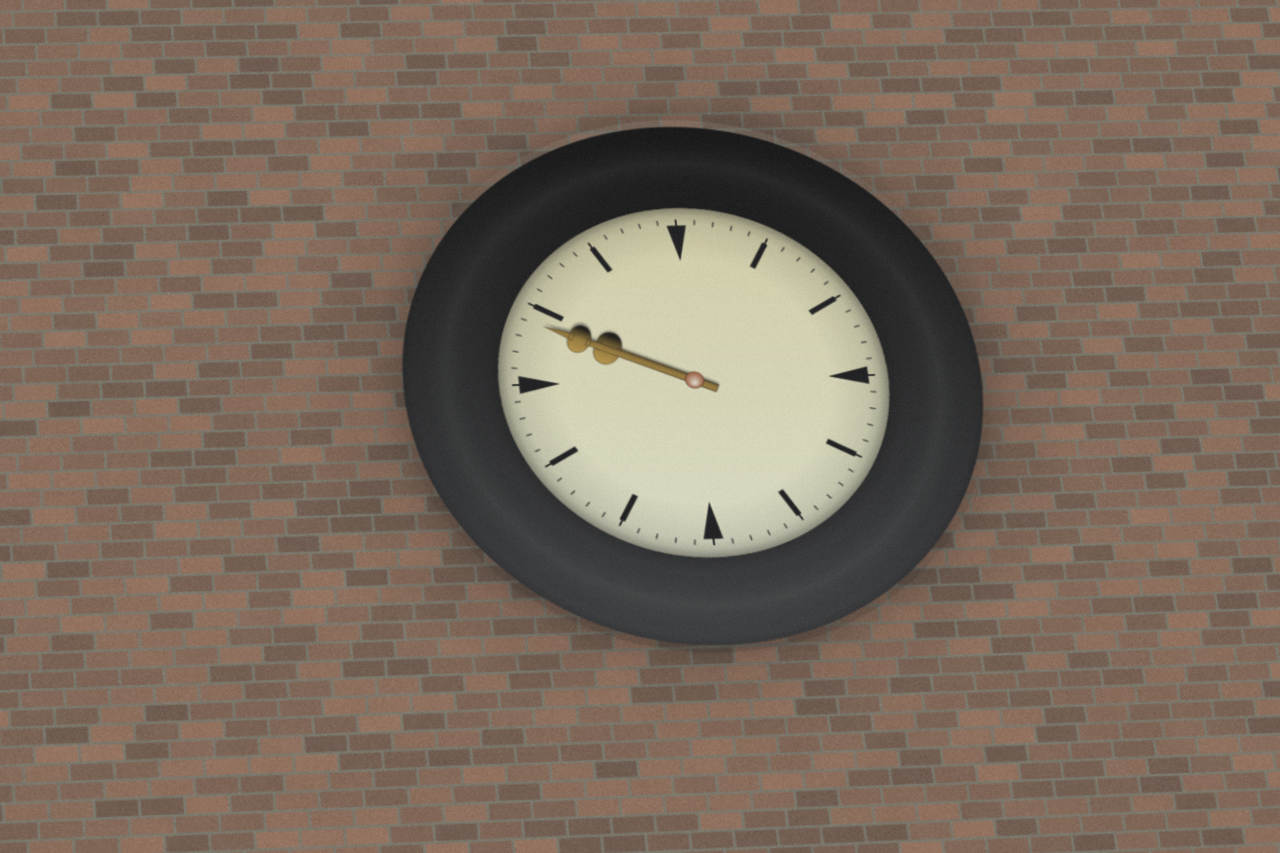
9:49
